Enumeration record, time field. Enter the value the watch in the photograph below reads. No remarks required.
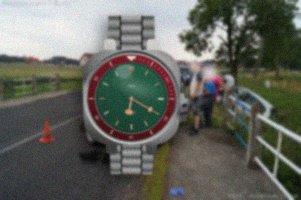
6:20
